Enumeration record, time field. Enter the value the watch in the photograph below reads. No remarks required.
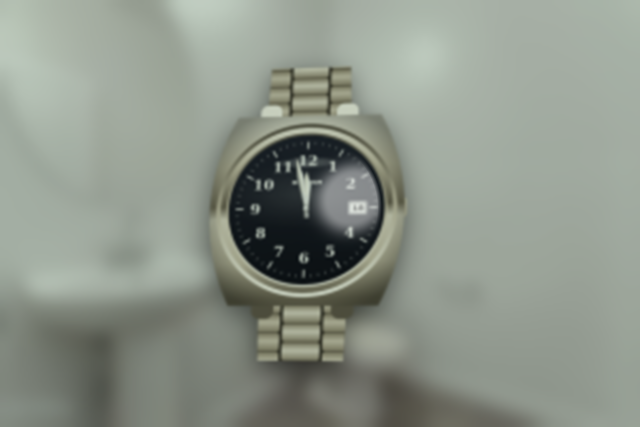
11:58
